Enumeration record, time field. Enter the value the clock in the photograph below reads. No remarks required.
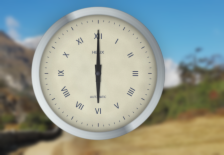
6:00
